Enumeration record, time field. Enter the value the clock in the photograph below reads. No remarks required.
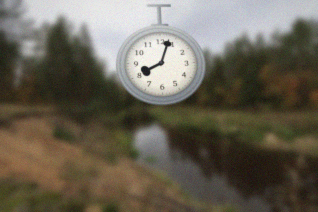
8:03
